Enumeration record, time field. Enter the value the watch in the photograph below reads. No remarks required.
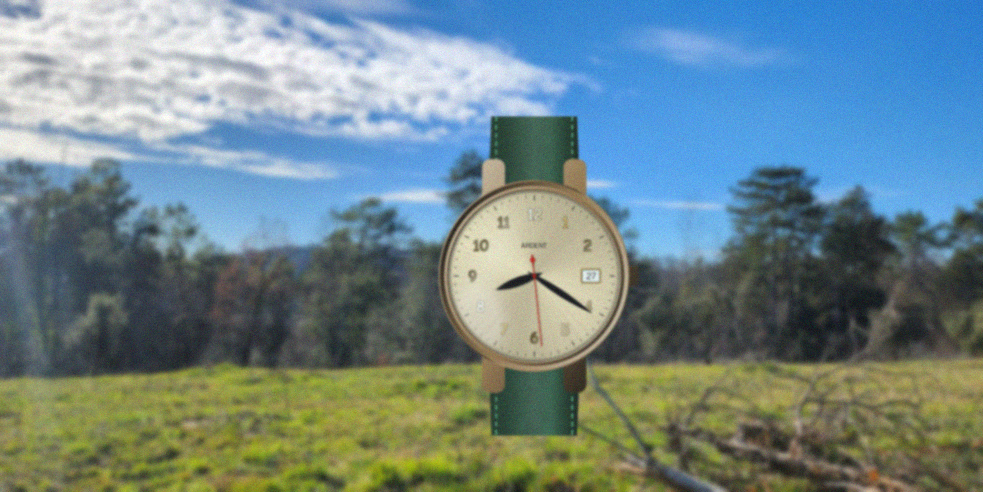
8:20:29
